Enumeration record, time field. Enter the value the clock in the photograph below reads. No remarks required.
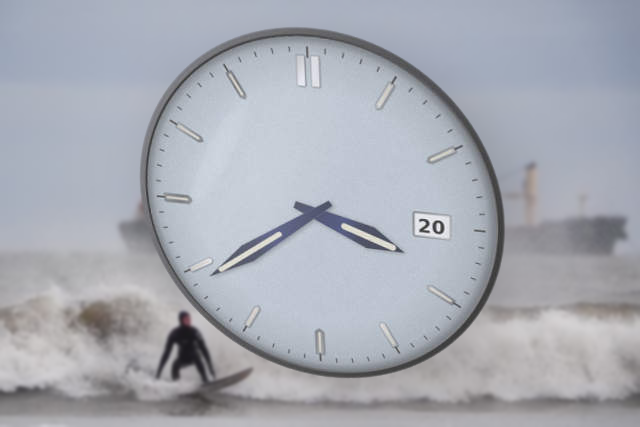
3:39
